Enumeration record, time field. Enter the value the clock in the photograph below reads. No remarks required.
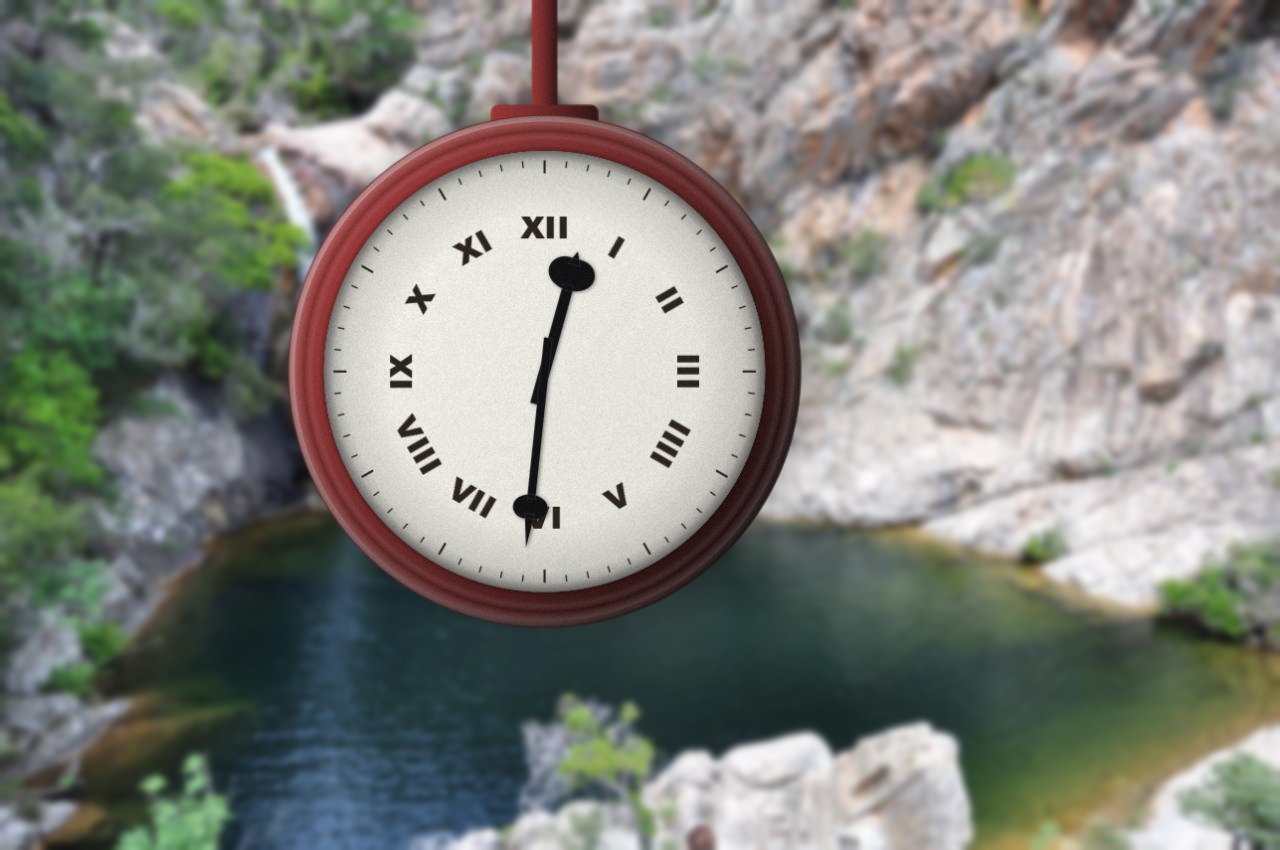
12:31
